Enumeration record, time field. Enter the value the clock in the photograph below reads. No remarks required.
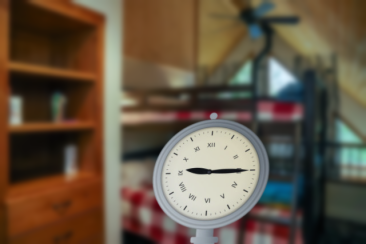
9:15
